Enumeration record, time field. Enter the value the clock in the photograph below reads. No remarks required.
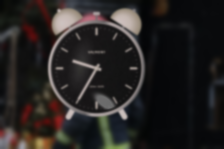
9:35
